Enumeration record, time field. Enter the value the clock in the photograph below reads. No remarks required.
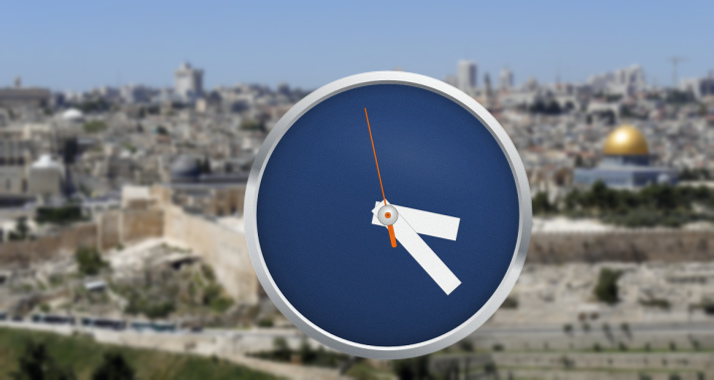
3:22:58
